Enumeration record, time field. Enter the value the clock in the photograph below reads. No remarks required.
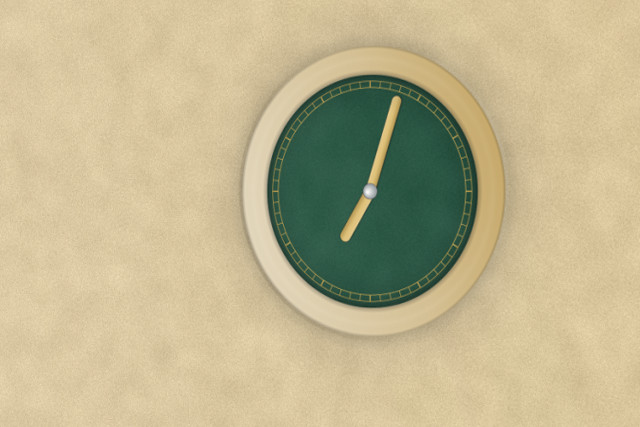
7:03
